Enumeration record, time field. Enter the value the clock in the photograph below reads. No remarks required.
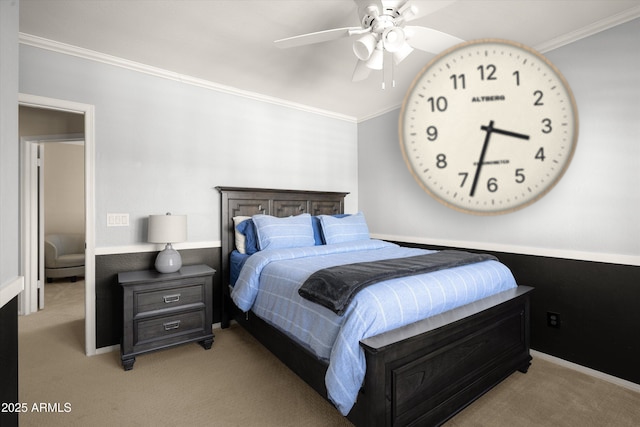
3:33
